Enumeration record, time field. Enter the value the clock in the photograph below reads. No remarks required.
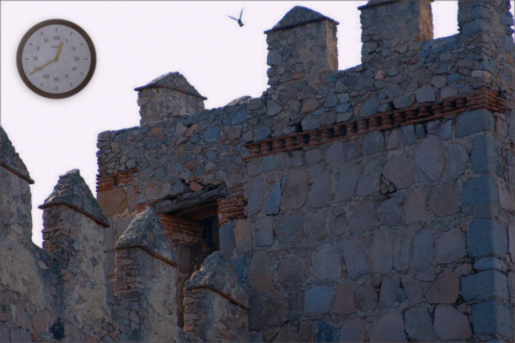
12:40
